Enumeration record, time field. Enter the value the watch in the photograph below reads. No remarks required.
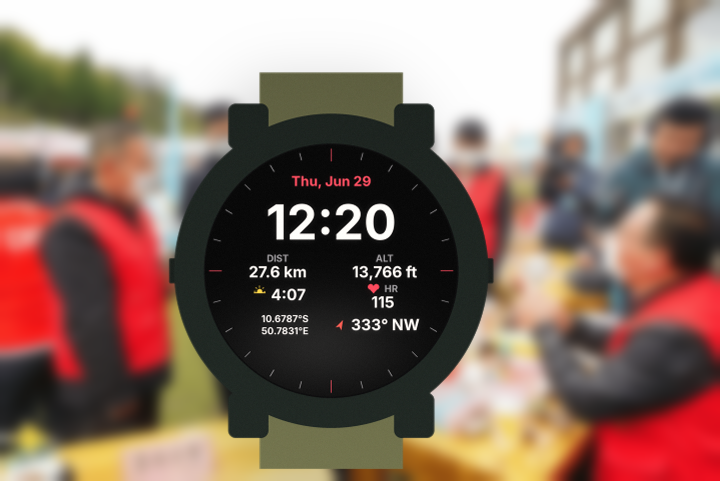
12:20
